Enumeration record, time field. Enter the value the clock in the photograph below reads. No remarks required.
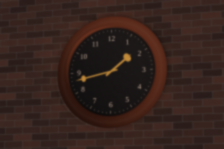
1:43
